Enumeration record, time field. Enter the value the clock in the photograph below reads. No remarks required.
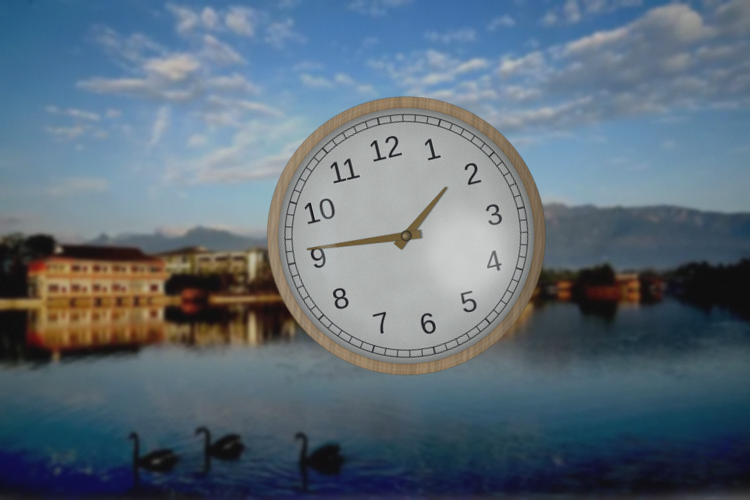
1:46
